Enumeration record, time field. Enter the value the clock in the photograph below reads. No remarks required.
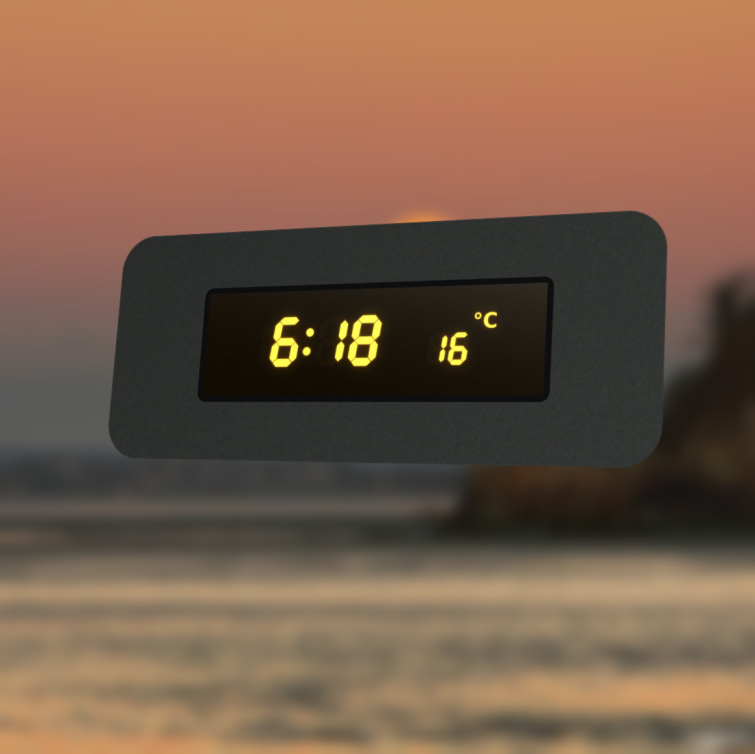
6:18
